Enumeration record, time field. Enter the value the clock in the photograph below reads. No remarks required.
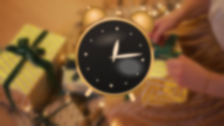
12:13
